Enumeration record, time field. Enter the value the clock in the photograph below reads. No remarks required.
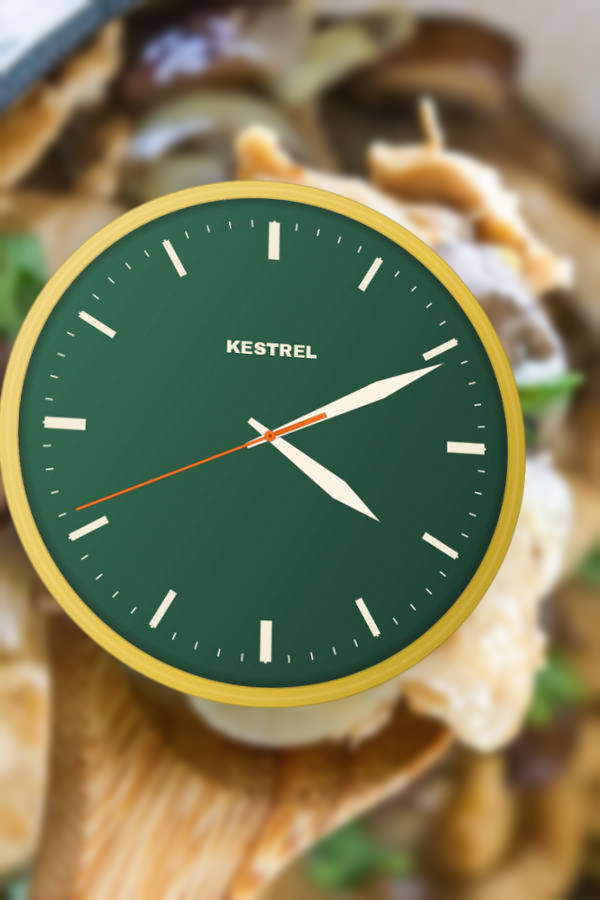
4:10:41
